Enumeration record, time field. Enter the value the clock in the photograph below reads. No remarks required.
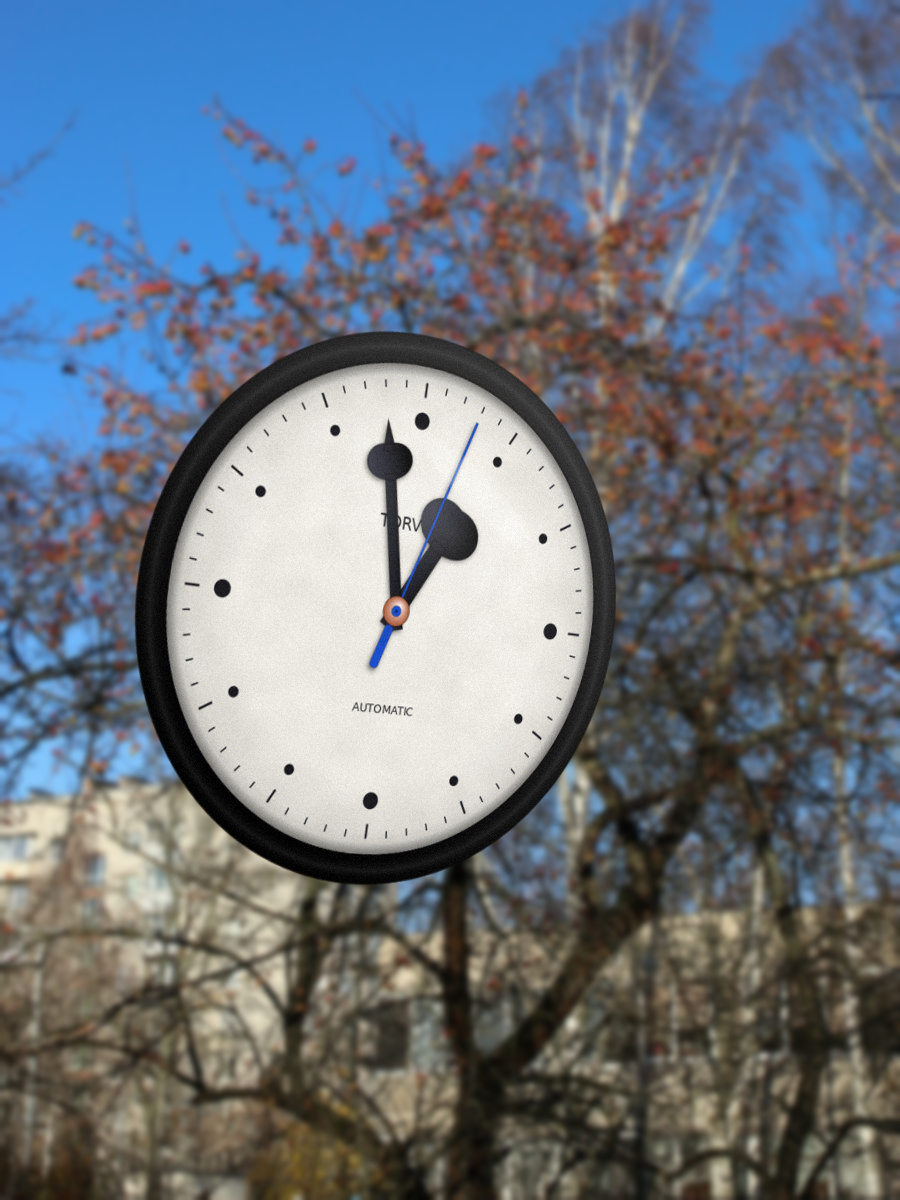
12:58:03
